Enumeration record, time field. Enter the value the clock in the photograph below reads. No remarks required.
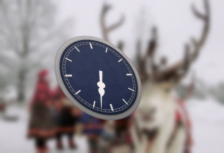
6:33
